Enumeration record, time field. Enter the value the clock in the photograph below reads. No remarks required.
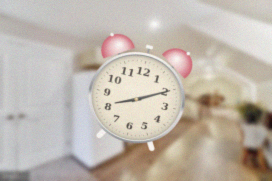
8:10
